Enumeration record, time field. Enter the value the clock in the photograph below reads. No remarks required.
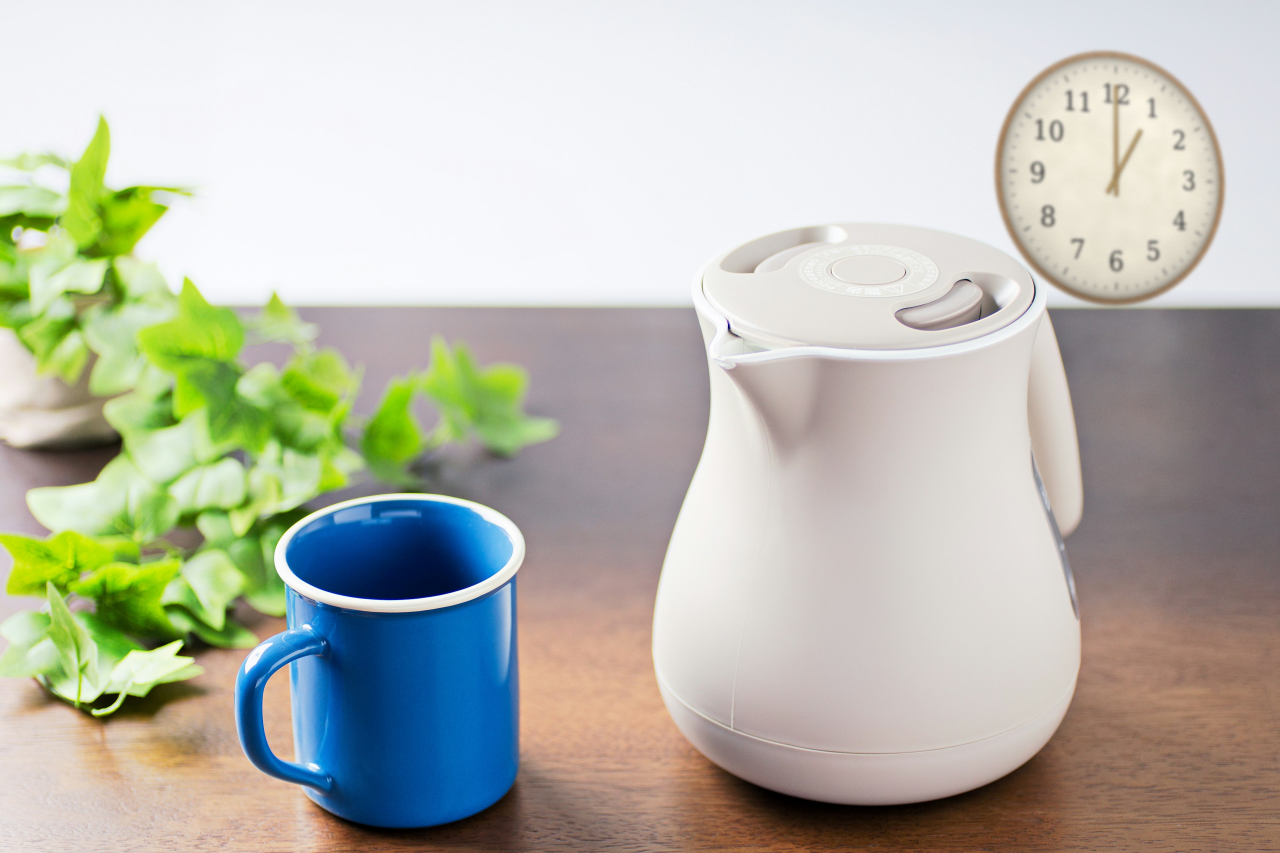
1:00
